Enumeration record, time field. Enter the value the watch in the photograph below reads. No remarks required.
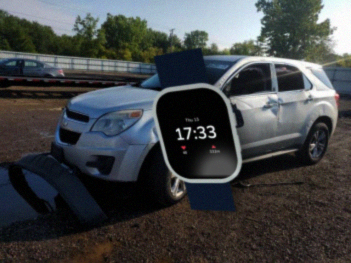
17:33
